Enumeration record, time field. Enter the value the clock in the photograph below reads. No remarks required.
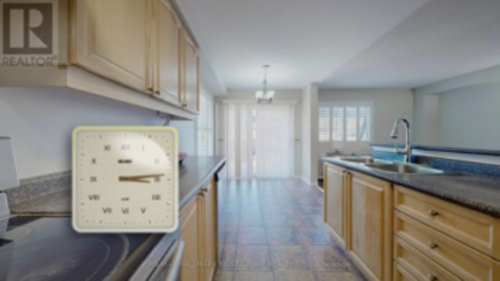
3:14
